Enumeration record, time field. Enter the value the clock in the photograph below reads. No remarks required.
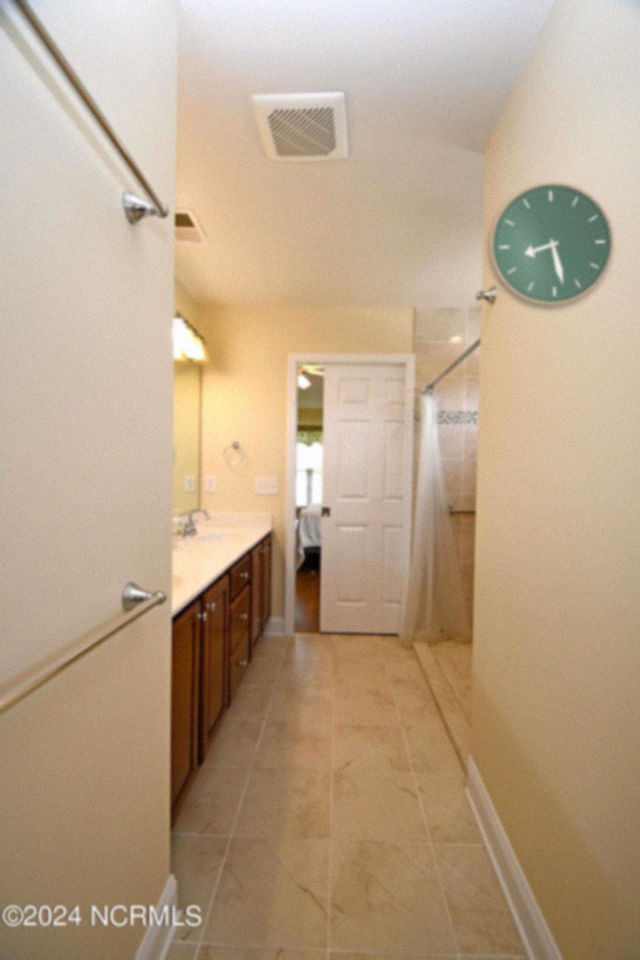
8:28
